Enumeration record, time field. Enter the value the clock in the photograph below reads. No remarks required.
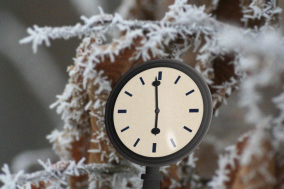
5:59
